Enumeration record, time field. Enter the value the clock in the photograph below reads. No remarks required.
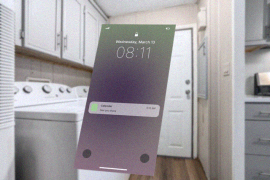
8:11
